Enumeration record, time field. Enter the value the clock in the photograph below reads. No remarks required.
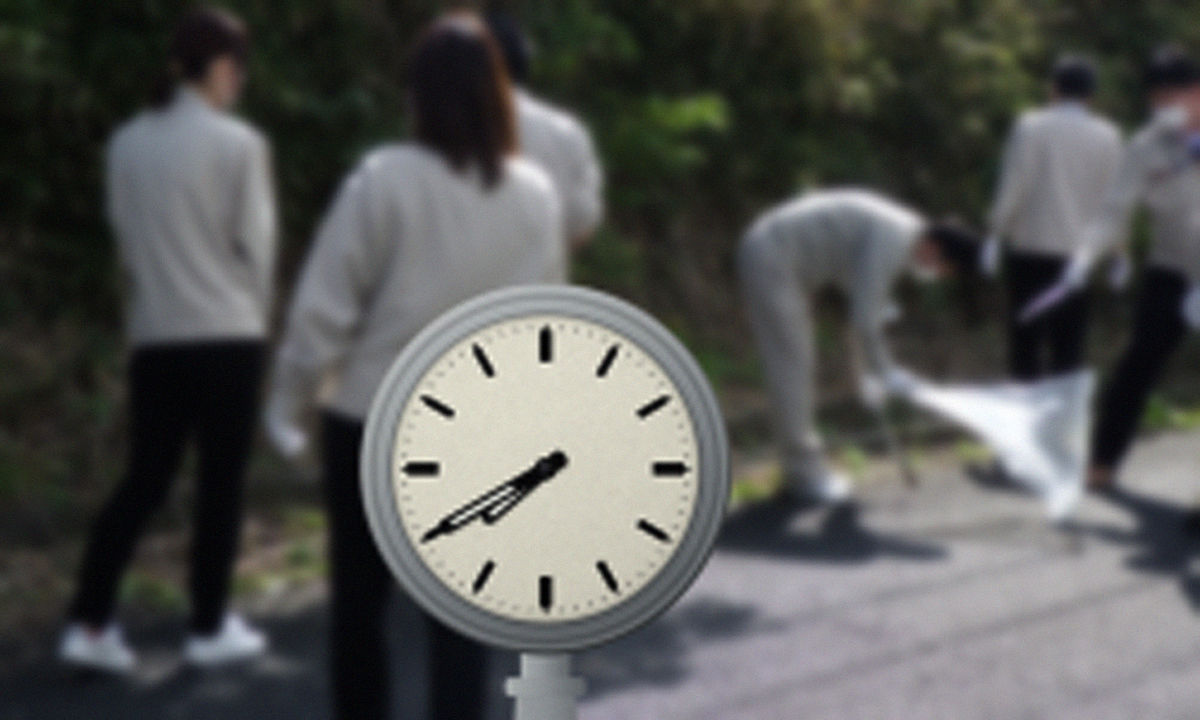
7:40
